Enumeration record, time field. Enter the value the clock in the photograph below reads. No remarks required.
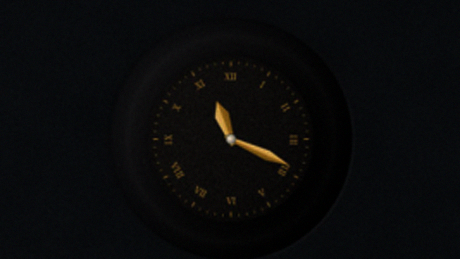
11:19
